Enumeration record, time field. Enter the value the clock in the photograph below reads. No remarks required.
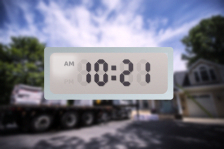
10:21
